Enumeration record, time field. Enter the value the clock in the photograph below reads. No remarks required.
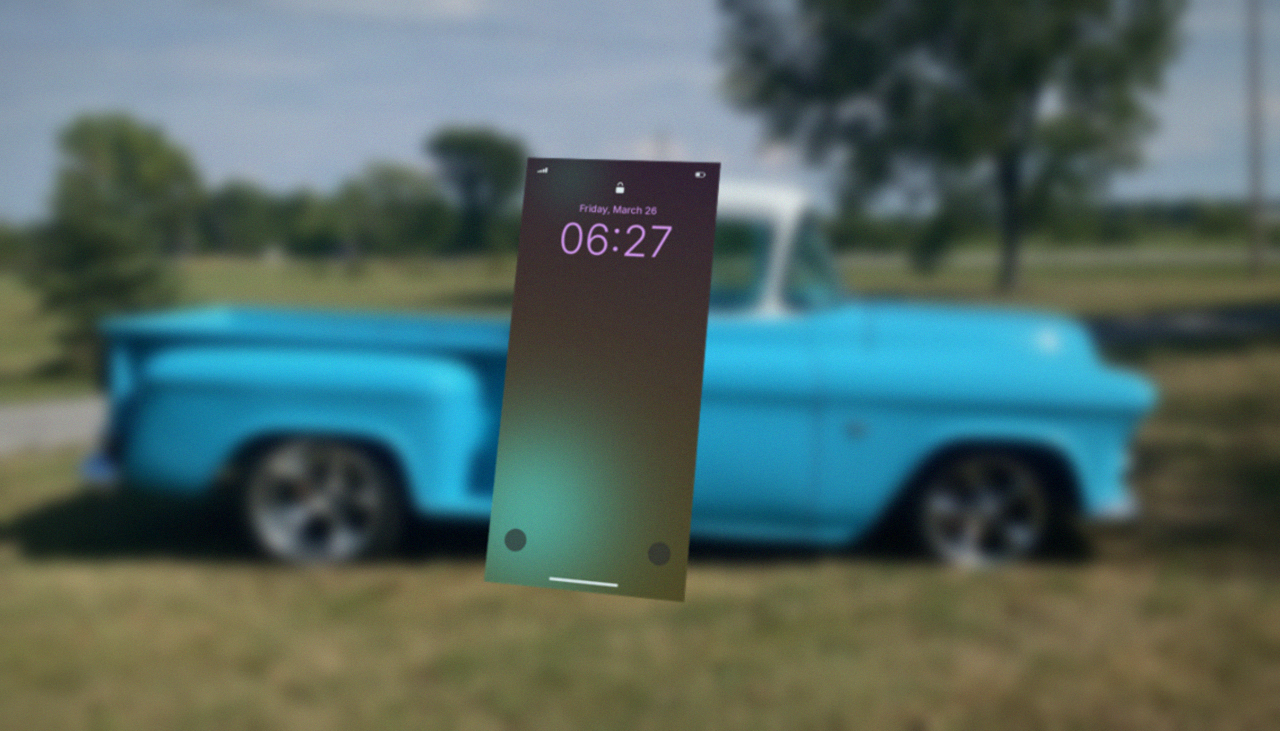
6:27
